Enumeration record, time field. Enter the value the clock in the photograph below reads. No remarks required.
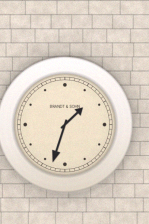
1:33
